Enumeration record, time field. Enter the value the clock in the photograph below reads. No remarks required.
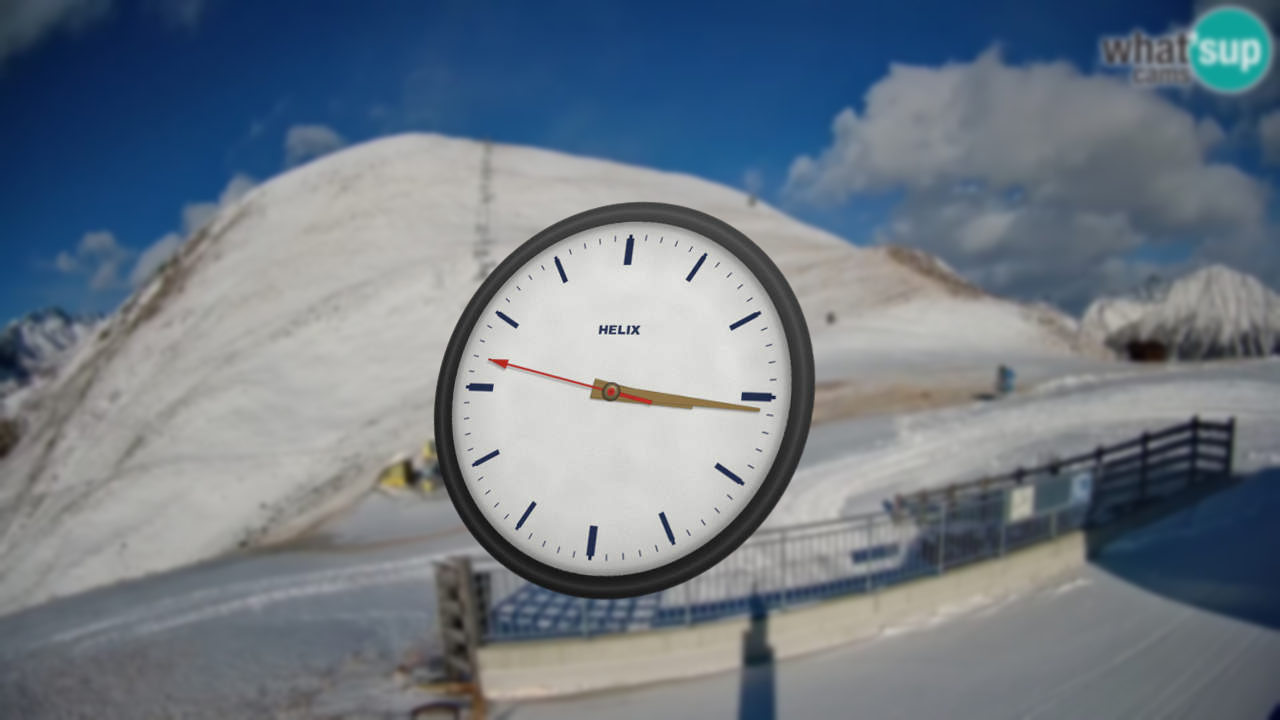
3:15:47
